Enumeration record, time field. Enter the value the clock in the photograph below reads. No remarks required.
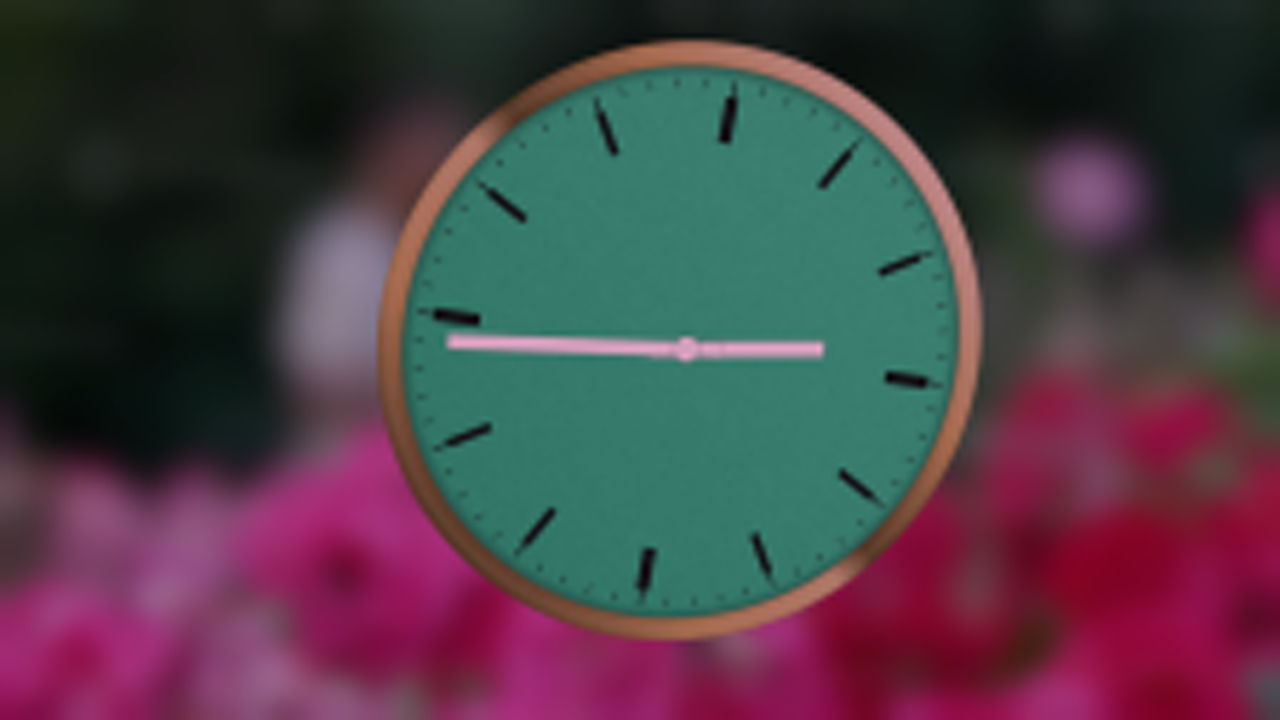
2:44
